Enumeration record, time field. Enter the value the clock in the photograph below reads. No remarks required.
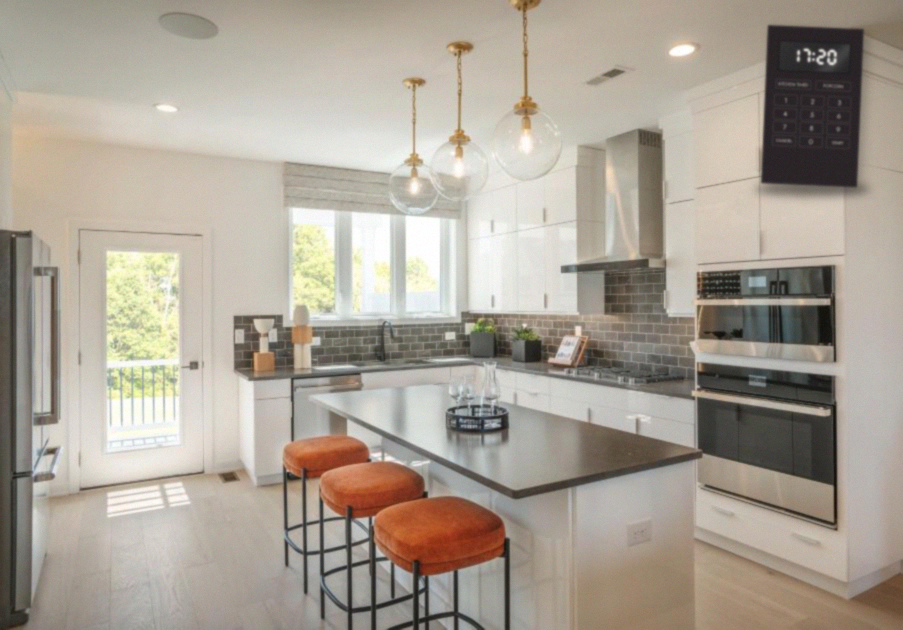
17:20
